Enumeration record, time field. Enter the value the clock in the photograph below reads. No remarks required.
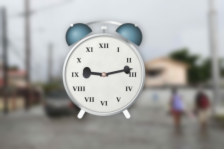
9:13
